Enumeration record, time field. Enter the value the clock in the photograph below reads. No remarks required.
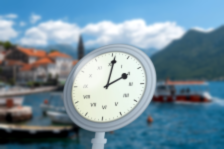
2:01
